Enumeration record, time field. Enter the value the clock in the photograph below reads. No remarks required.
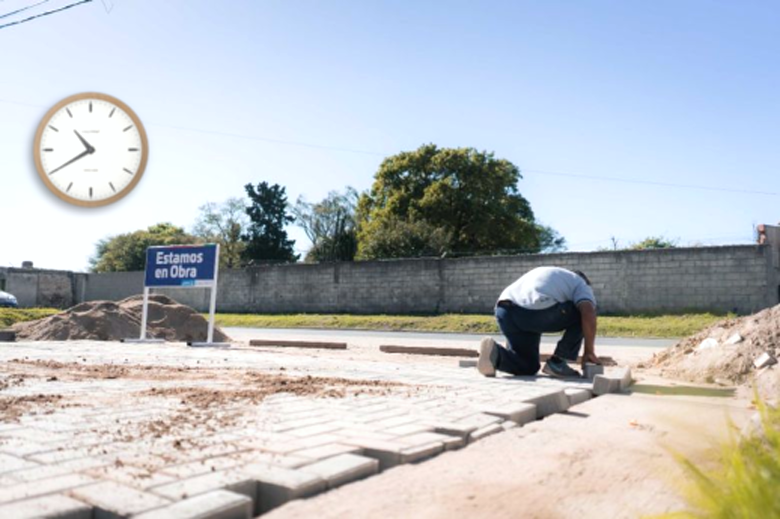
10:40
